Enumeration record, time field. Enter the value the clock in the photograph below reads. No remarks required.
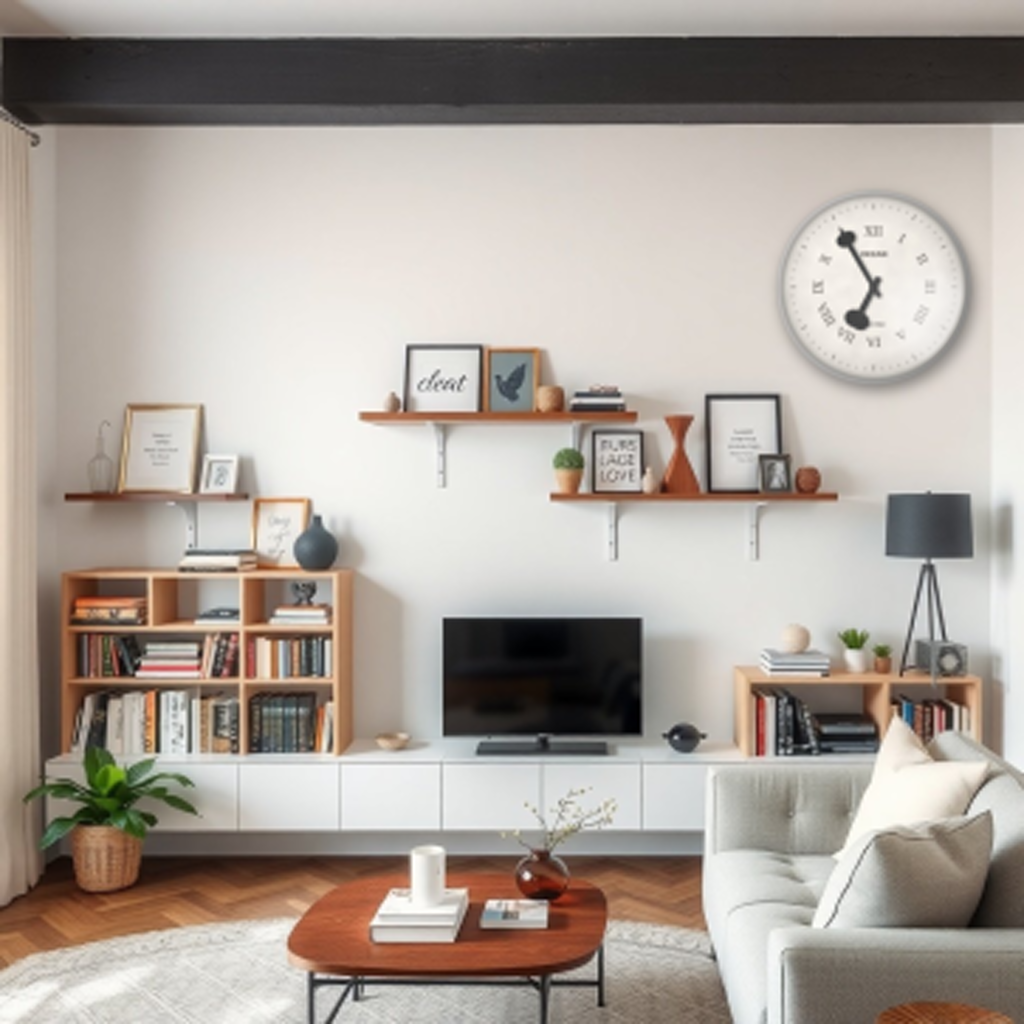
6:55
